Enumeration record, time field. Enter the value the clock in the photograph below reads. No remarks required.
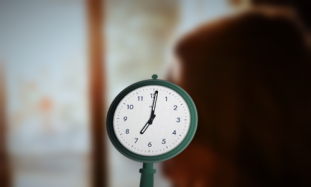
7:01
